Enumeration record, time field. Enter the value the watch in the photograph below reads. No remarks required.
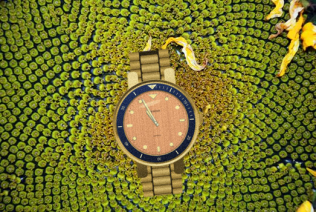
10:56
